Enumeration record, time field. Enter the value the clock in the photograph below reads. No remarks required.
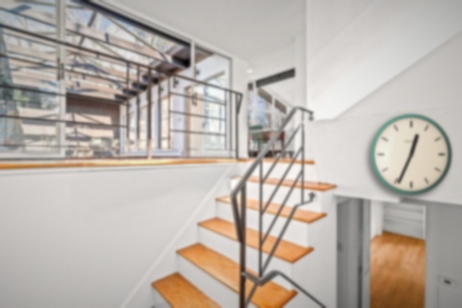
12:34
